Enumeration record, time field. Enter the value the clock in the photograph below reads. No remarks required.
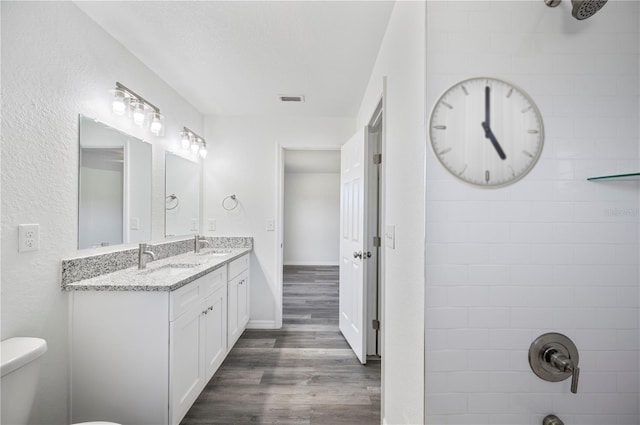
5:00
